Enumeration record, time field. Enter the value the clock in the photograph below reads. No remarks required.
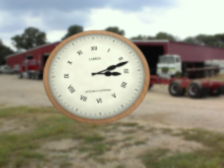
3:12
